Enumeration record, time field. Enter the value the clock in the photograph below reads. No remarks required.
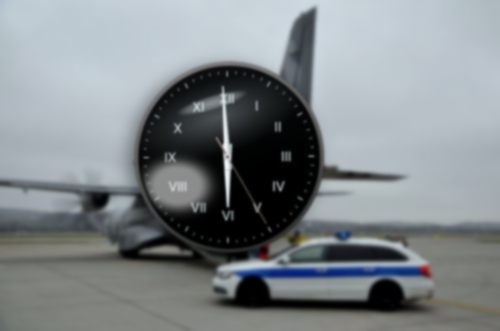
5:59:25
